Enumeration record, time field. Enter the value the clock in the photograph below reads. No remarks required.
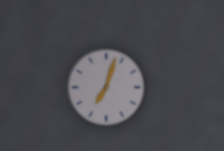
7:03
